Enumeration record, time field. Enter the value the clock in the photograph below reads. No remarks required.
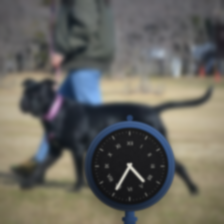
4:35
